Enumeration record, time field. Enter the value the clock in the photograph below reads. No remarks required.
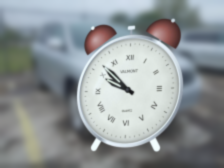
9:52
